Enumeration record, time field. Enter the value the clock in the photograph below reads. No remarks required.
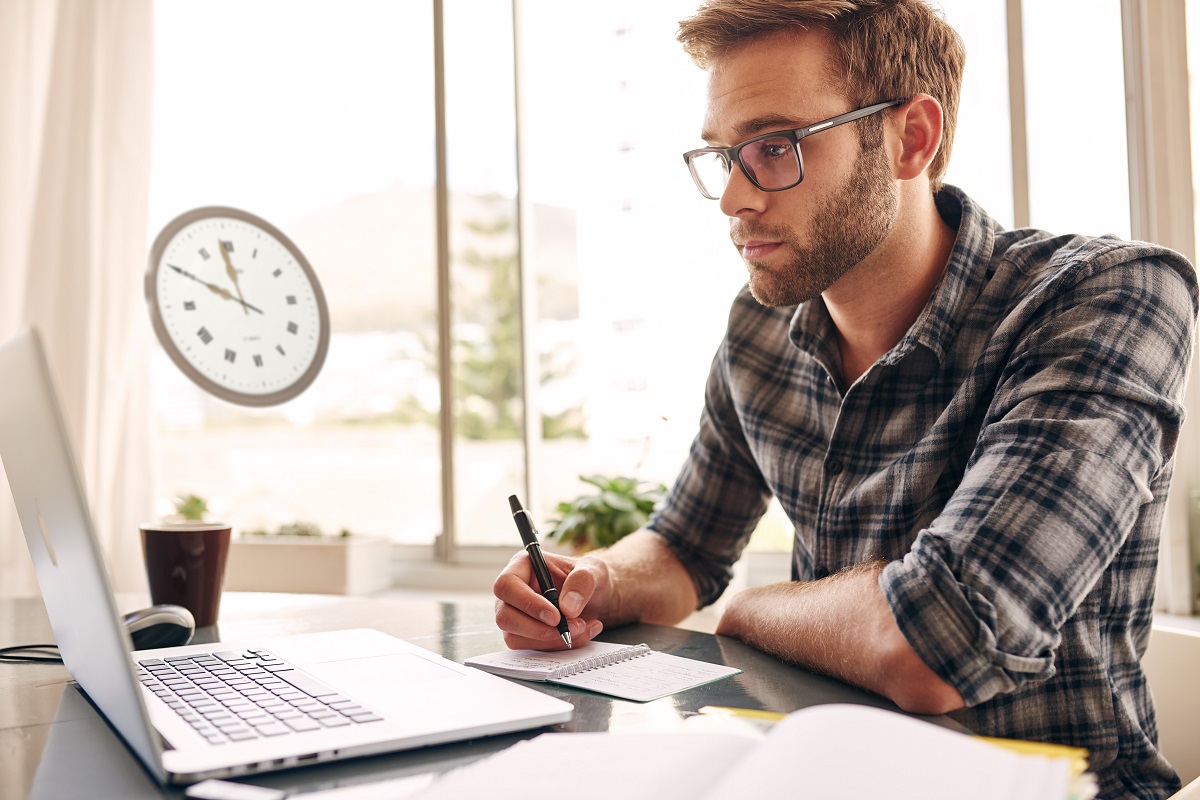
9:58:50
